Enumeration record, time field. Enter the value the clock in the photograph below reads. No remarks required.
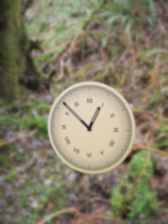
12:52
